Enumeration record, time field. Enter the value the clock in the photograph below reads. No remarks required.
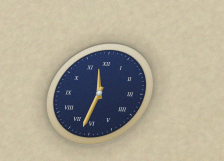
11:32
